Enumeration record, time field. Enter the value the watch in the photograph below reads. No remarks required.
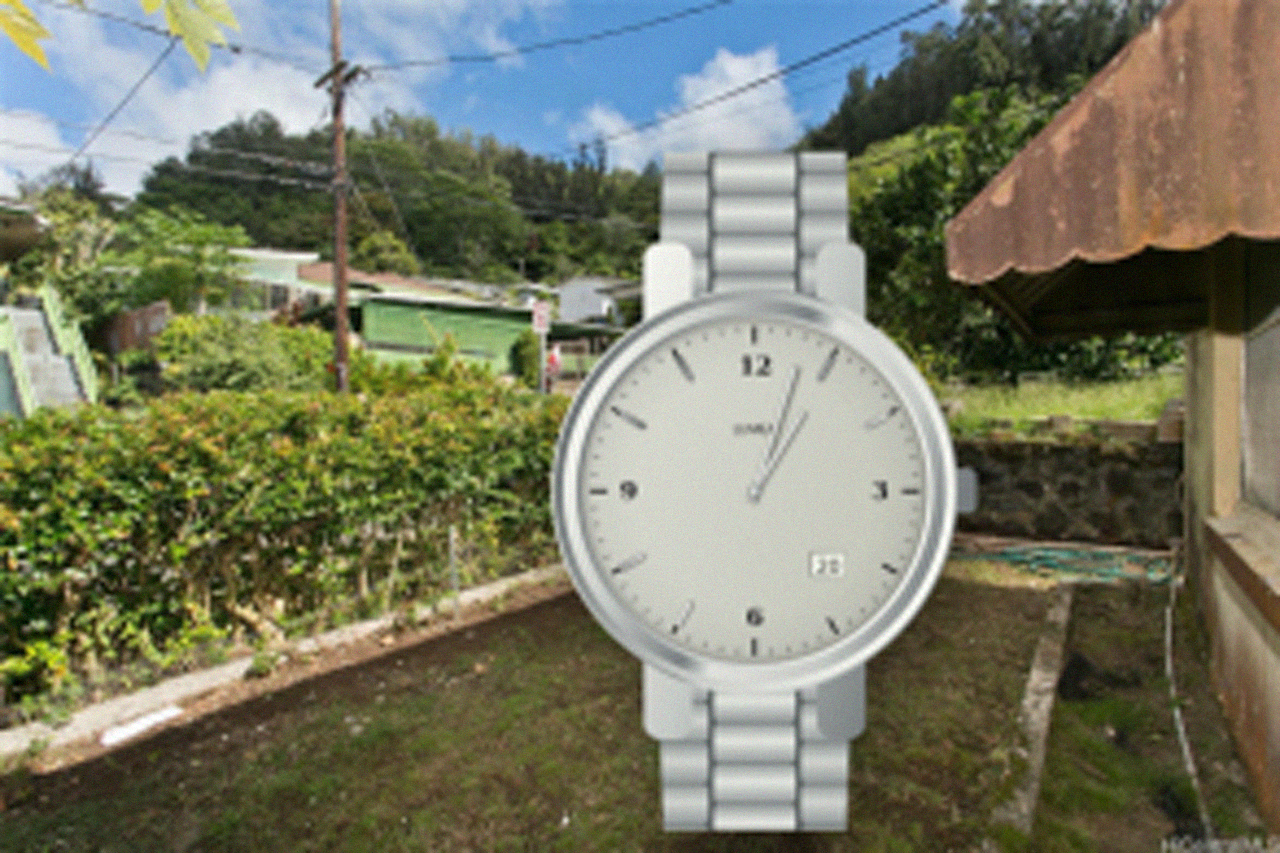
1:03
